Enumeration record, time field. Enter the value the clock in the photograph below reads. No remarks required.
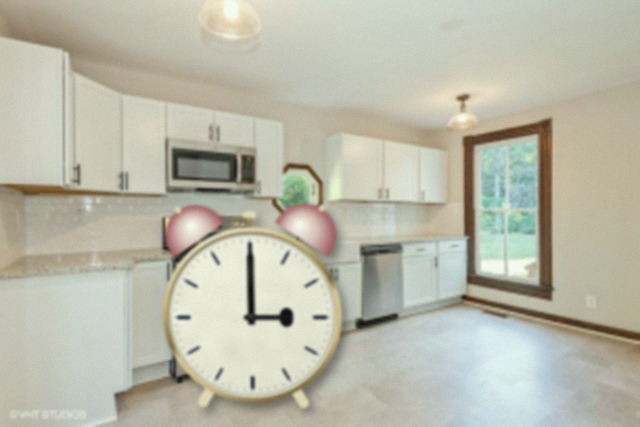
3:00
